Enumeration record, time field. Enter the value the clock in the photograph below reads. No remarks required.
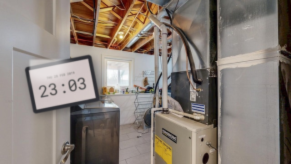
23:03
